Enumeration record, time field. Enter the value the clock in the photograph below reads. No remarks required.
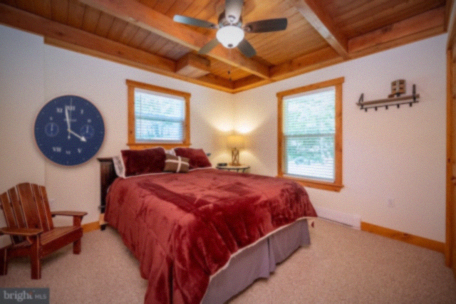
3:58
